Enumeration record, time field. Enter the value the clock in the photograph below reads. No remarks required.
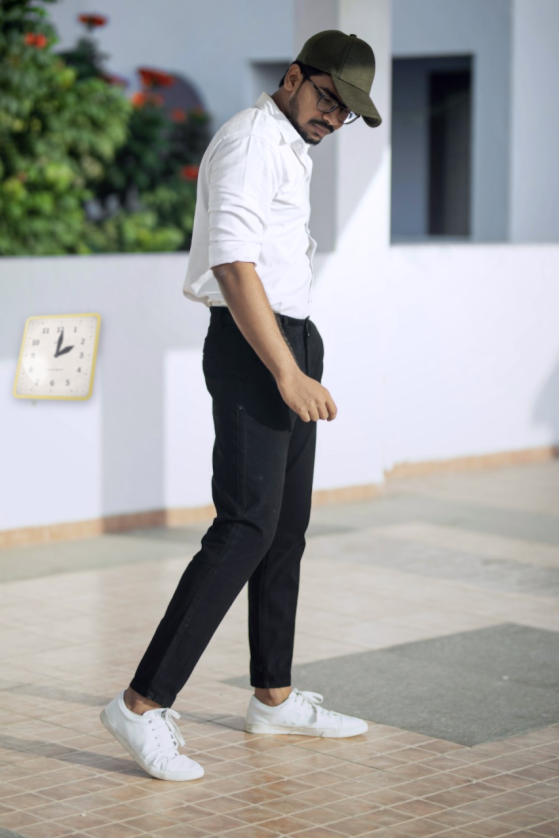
2:01
